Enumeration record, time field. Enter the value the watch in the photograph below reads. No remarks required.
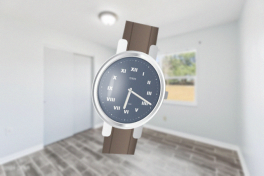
6:19
